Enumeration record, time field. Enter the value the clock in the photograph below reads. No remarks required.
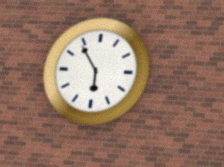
5:54
